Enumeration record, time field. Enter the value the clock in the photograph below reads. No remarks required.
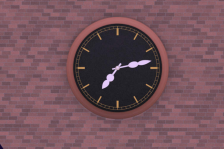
7:13
